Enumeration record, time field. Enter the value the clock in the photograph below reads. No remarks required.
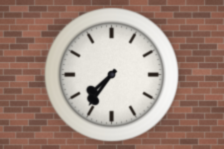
7:36
